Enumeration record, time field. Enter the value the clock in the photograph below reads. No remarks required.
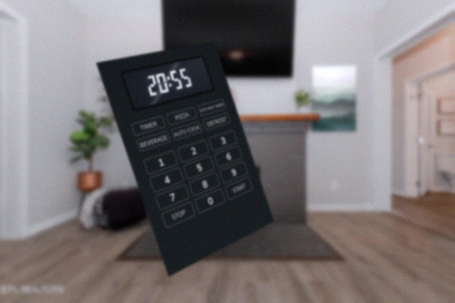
20:55
